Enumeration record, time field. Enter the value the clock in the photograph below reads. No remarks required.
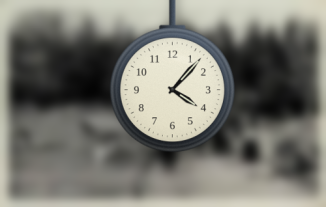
4:07
